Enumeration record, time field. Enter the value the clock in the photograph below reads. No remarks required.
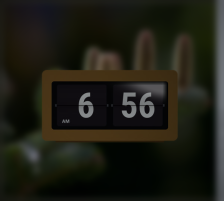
6:56
